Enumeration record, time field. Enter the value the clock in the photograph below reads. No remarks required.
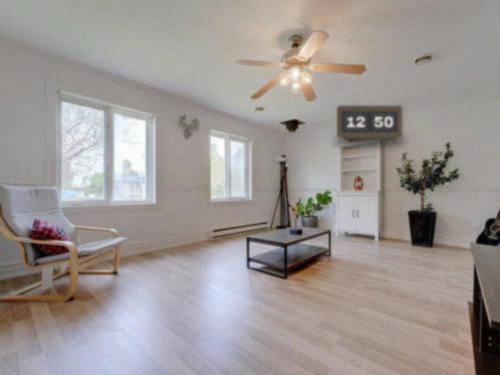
12:50
